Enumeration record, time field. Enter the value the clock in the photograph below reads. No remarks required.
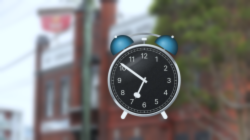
6:51
